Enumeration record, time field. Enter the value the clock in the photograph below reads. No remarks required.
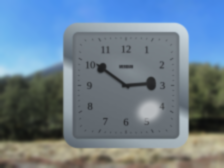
2:51
